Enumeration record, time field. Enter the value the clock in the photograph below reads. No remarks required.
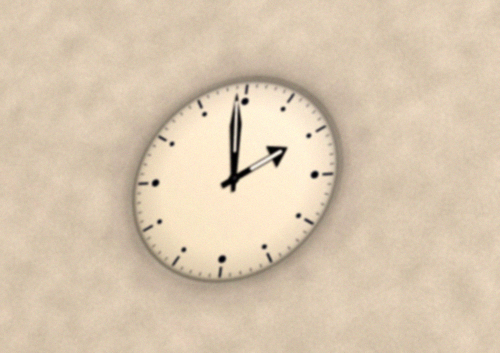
1:59
